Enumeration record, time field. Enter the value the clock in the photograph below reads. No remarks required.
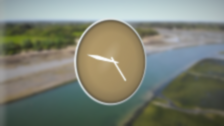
4:47
